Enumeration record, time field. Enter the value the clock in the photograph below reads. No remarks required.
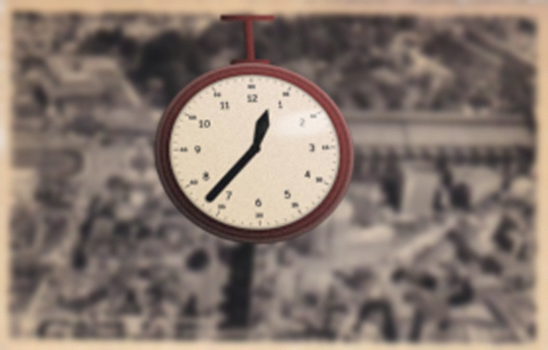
12:37
